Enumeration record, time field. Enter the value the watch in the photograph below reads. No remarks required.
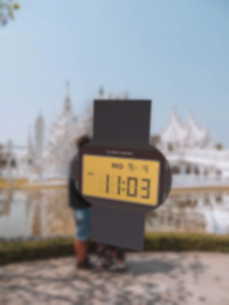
11:03
